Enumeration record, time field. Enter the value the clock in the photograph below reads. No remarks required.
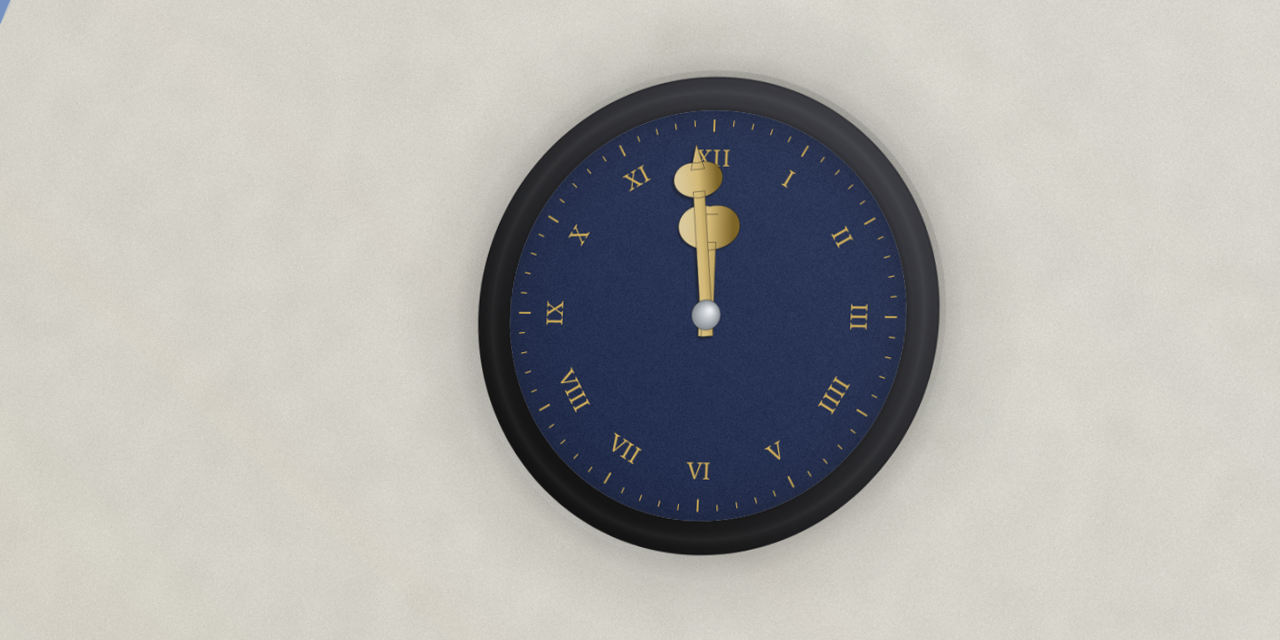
11:59
